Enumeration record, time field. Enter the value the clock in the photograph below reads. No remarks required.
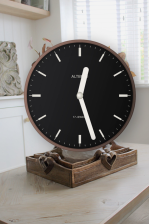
12:27
